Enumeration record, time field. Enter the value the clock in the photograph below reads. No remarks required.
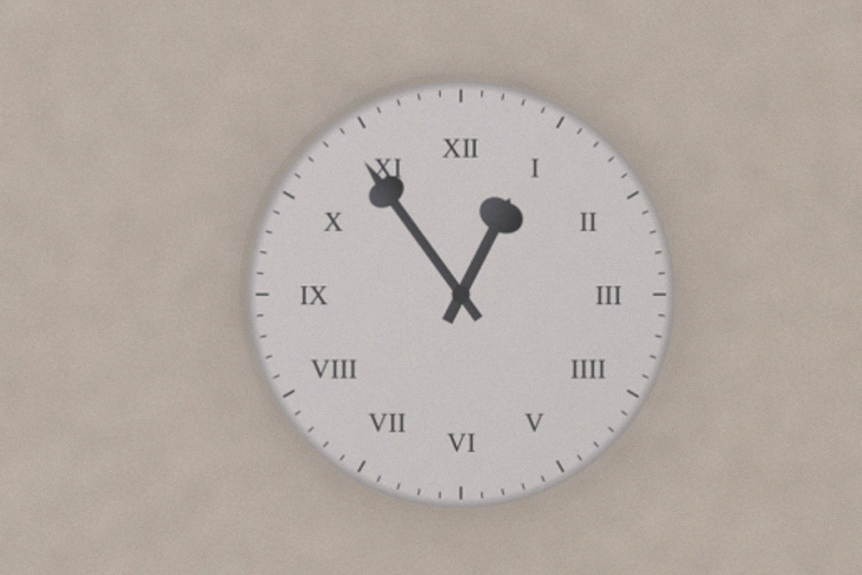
12:54
